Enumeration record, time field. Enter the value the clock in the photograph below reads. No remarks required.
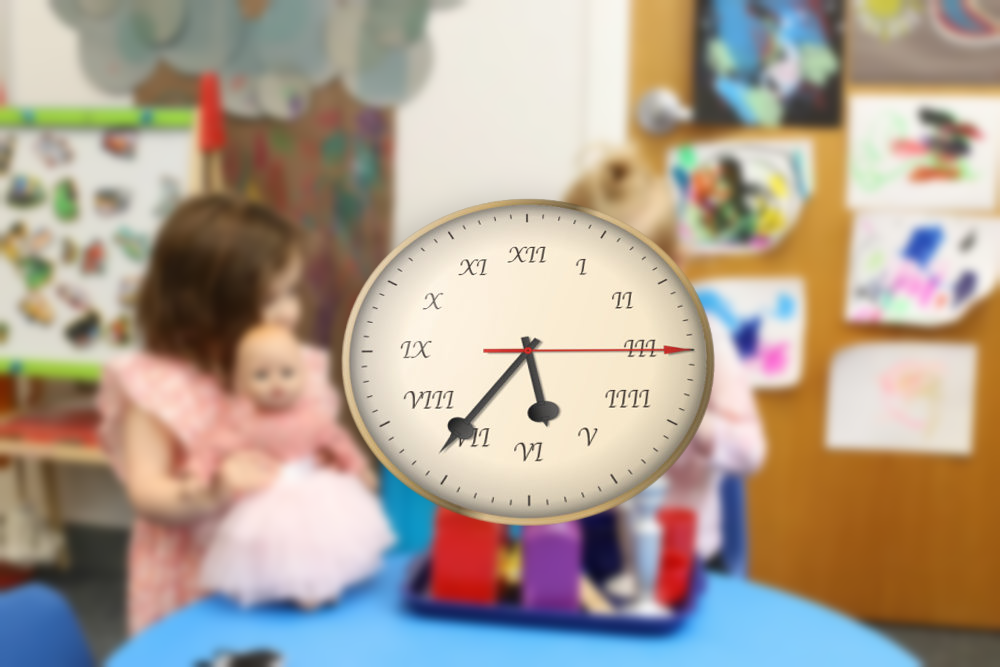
5:36:15
